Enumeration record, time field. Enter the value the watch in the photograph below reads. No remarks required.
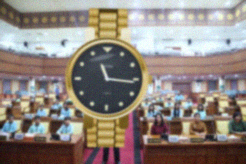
11:16
